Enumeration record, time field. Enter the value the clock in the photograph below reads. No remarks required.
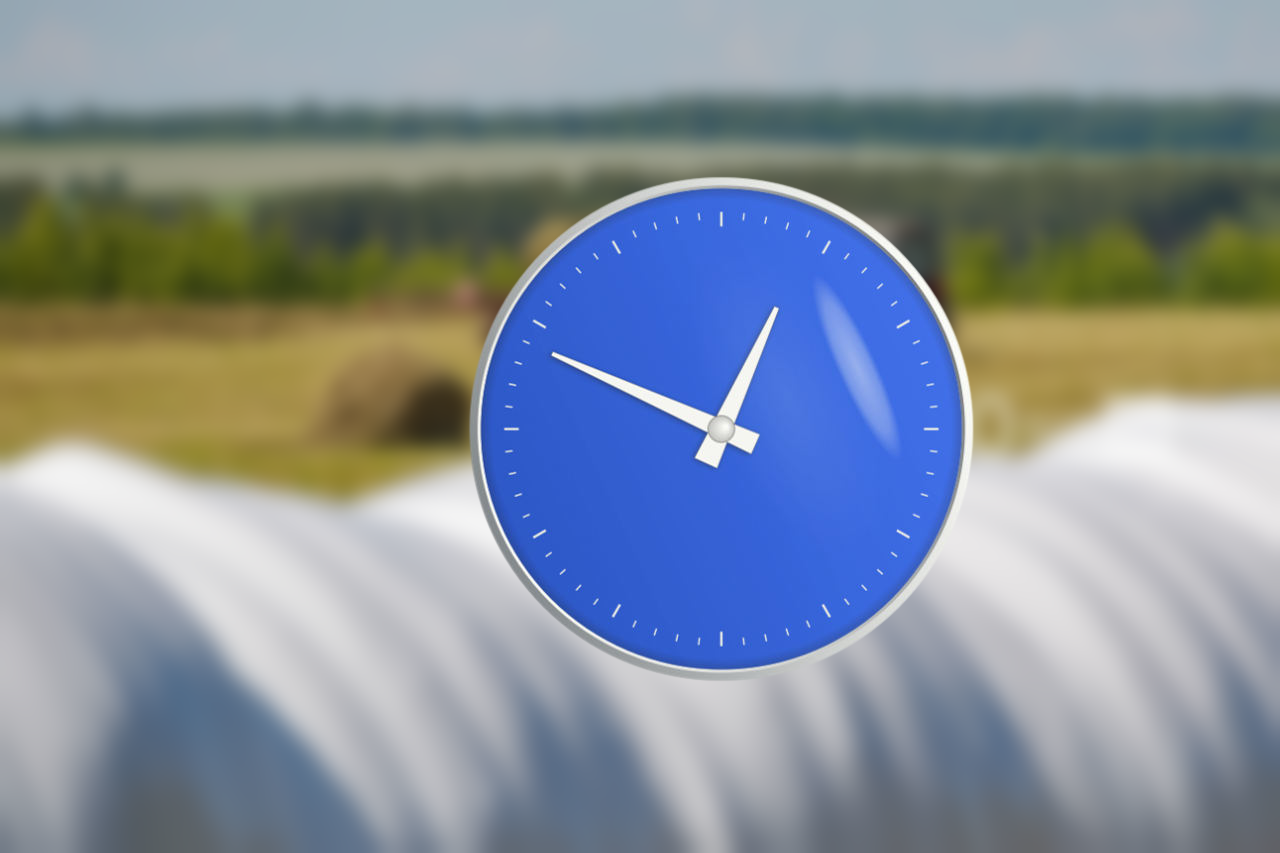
12:49
